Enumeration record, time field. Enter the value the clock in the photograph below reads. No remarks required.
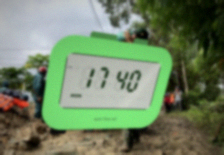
17:40
